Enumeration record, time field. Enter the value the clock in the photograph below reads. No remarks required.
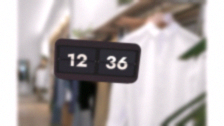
12:36
